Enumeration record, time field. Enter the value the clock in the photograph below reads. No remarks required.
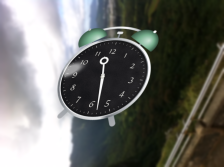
11:28
